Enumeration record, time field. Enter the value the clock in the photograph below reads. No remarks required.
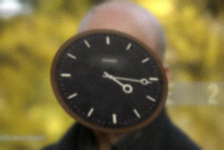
4:16
